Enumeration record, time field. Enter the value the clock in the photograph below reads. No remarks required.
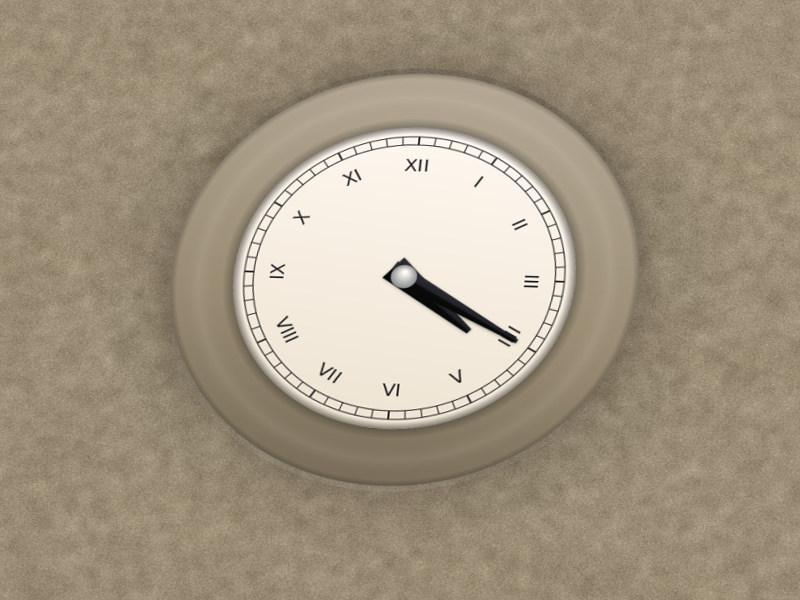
4:20
